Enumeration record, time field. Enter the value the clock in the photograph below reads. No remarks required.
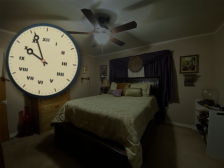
9:56
